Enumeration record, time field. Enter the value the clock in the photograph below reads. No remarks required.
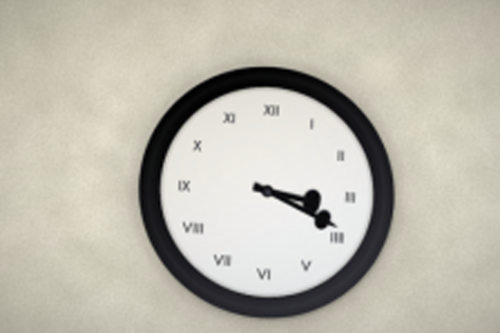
3:19
